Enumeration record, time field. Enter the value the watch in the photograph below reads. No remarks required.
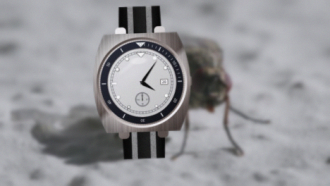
4:06
